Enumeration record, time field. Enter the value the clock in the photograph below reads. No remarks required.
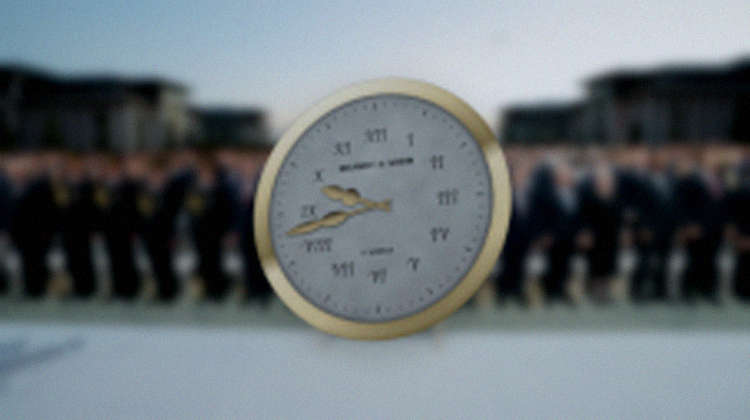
9:43
